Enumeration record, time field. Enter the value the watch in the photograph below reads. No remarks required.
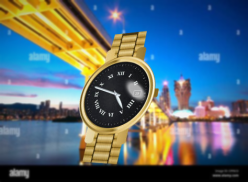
4:48
